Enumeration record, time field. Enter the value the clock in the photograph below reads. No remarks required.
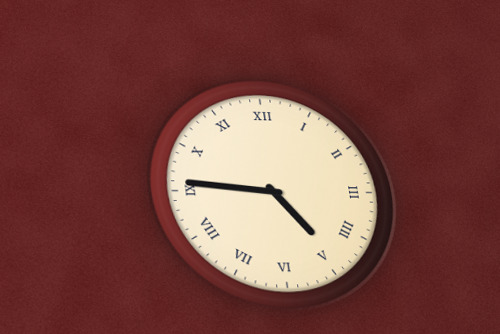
4:46
